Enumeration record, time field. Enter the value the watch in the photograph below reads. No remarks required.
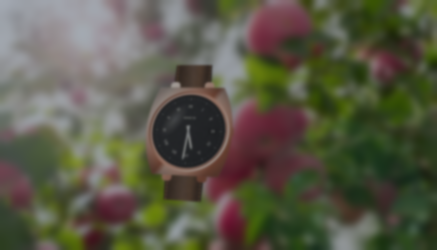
5:31
